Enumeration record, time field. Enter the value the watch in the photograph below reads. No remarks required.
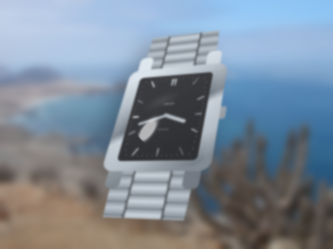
3:42
